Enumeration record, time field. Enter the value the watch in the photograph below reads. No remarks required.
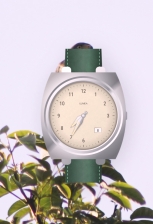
7:35
